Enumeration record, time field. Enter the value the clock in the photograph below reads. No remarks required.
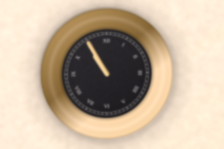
10:55
